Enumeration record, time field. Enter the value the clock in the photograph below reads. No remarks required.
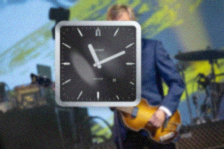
11:11
